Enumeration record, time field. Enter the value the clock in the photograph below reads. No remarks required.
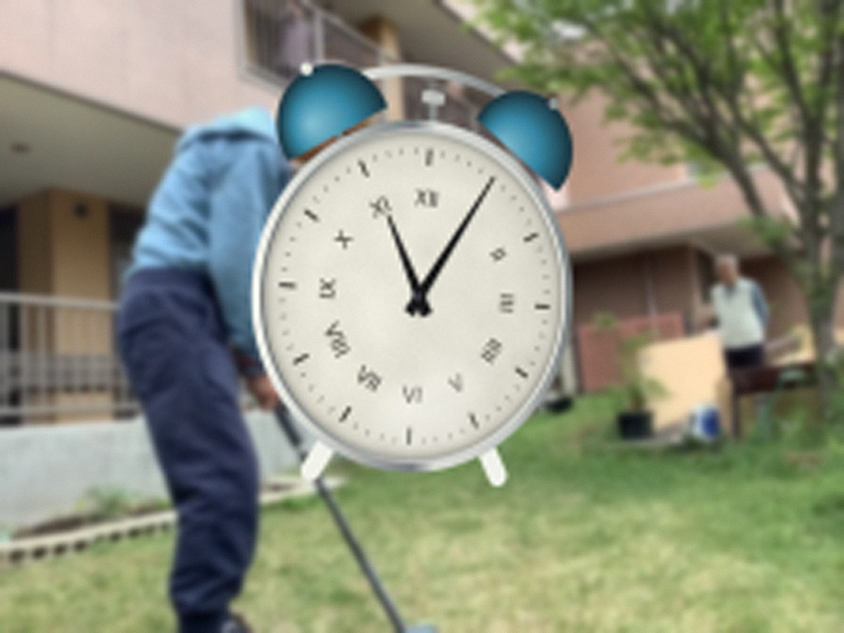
11:05
